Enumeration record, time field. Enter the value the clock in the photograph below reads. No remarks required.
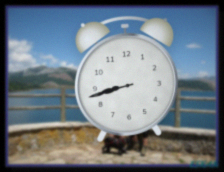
8:43
